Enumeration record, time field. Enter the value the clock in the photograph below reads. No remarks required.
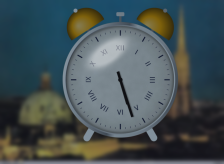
5:27
